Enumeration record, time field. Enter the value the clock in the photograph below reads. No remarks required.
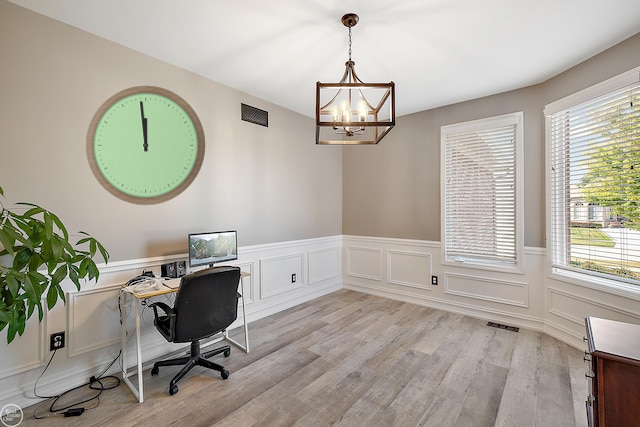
11:59
